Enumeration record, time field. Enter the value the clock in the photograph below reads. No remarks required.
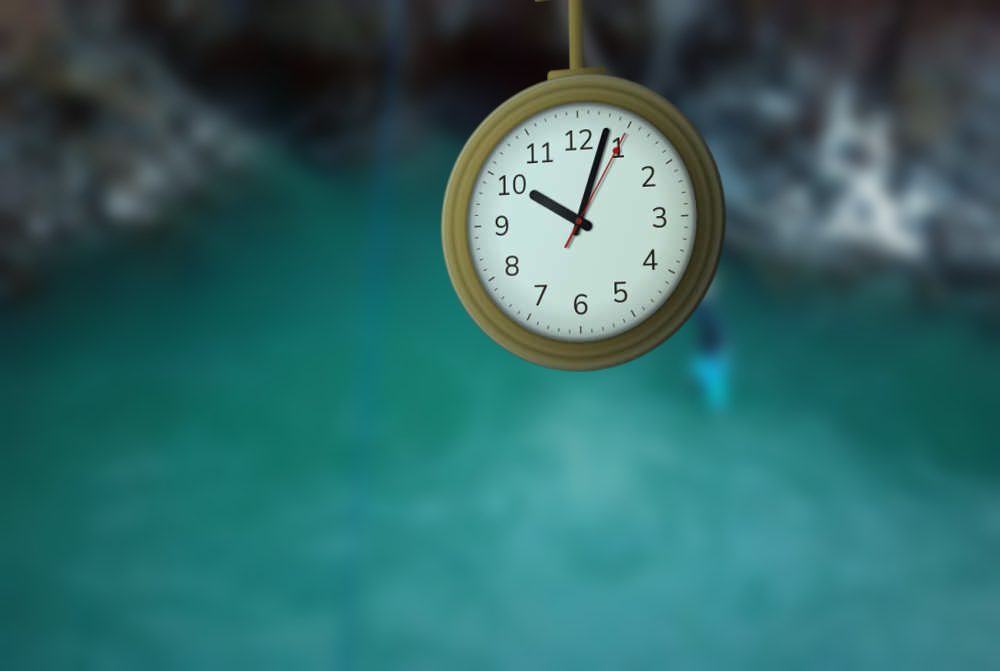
10:03:05
